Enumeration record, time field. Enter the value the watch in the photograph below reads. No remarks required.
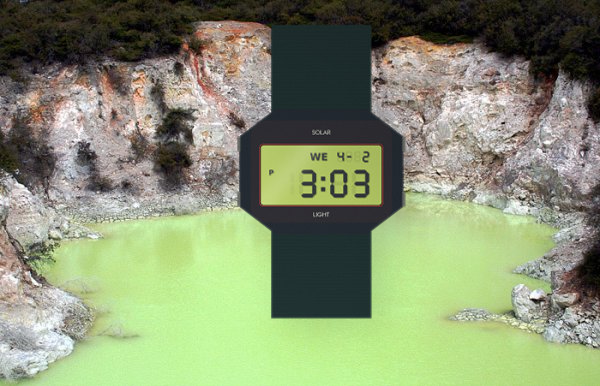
3:03
